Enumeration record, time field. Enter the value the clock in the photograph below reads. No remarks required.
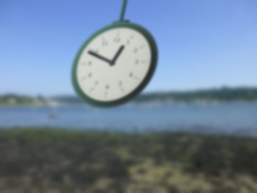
12:49
